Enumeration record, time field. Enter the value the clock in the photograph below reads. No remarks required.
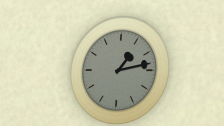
1:13
